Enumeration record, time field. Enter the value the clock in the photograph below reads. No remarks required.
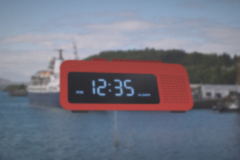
12:35
